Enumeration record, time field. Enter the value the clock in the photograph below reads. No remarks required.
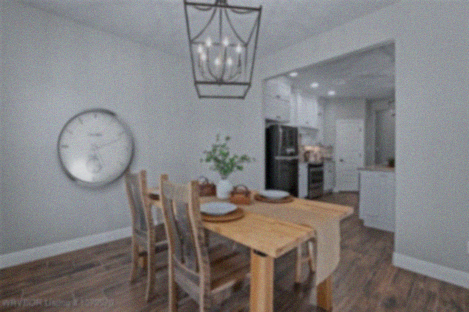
5:11
